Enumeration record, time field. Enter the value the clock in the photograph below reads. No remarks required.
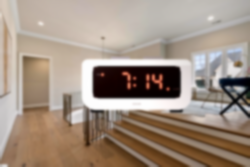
7:14
